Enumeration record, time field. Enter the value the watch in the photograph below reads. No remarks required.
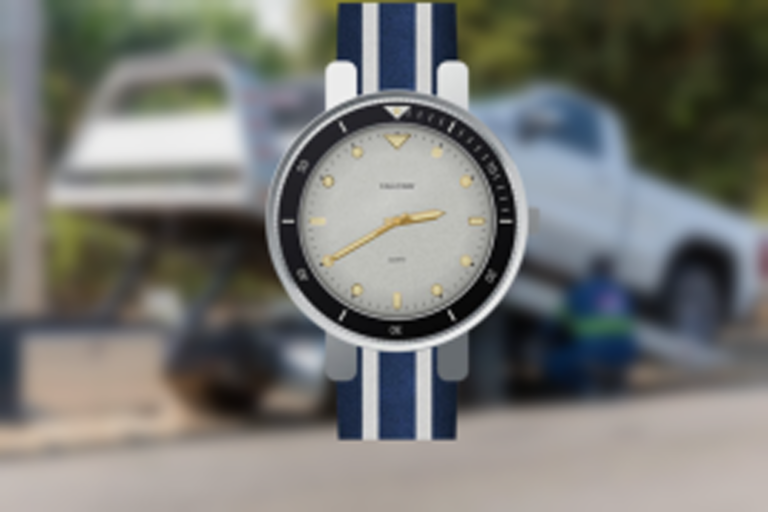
2:40
